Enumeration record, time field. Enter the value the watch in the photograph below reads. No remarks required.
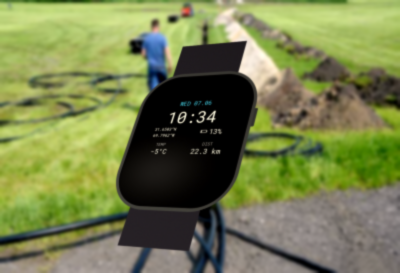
10:34
